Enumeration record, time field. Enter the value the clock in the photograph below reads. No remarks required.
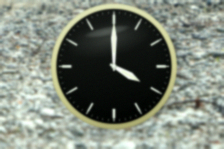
4:00
